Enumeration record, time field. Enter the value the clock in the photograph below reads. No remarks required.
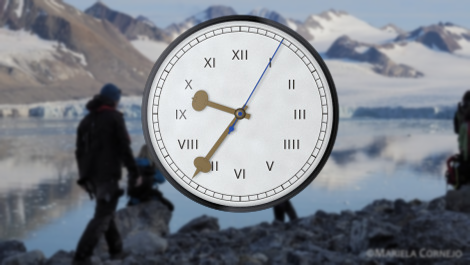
9:36:05
